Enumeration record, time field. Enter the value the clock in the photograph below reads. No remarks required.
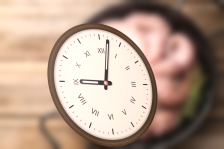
9:02
